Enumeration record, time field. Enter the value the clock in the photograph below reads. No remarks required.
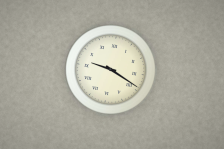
9:19
